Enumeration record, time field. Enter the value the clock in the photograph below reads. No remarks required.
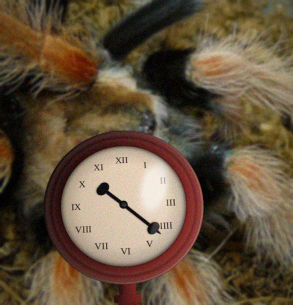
10:22
